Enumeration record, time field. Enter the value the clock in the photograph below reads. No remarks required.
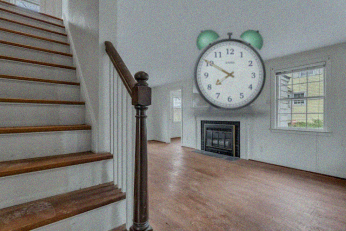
7:50
